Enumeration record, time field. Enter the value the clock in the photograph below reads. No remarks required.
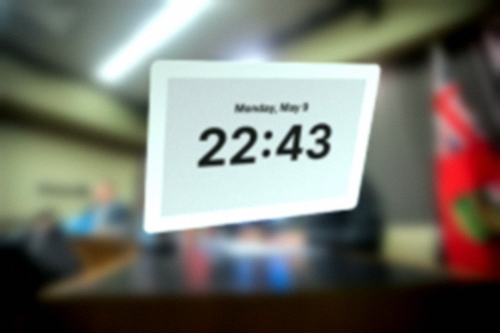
22:43
